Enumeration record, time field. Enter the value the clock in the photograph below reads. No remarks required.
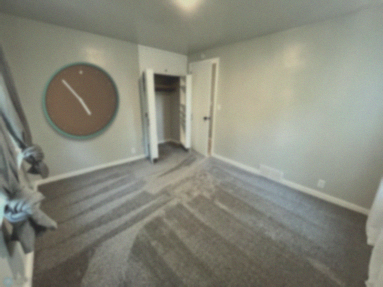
4:53
